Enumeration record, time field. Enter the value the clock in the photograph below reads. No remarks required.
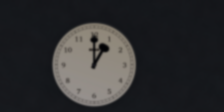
1:00
